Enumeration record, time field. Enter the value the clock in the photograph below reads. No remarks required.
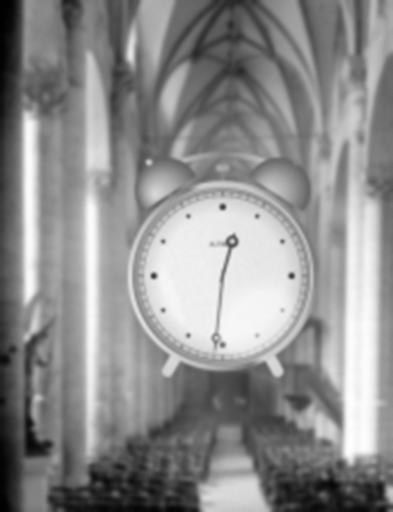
12:31
